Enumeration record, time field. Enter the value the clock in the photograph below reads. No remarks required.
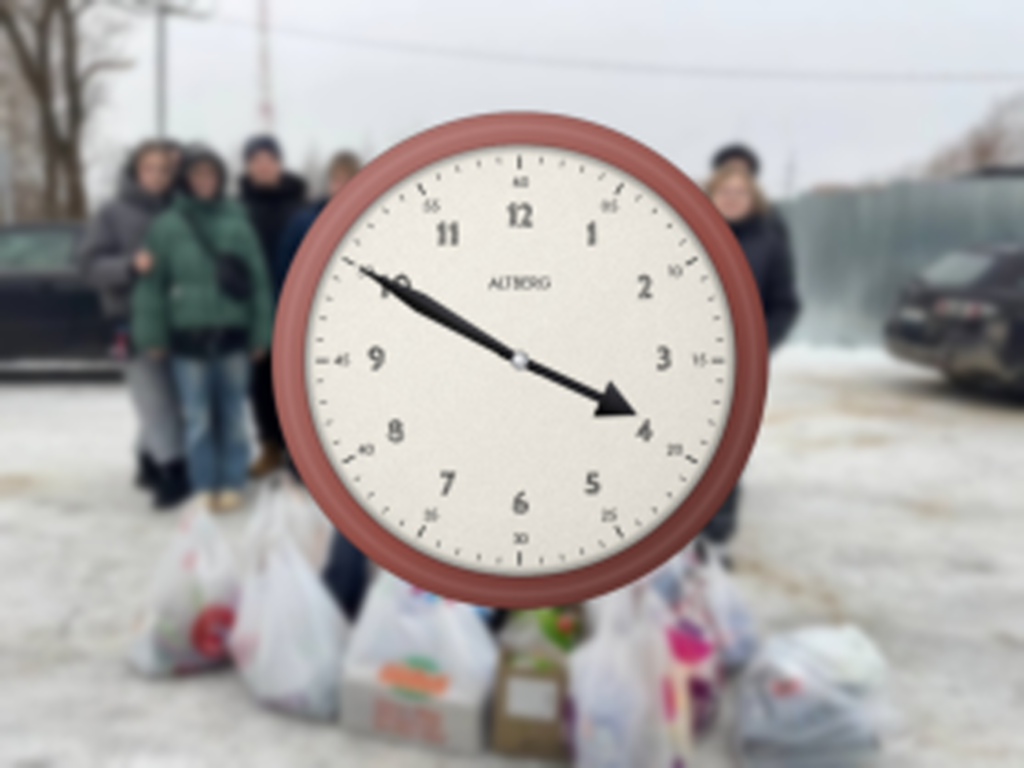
3:50
